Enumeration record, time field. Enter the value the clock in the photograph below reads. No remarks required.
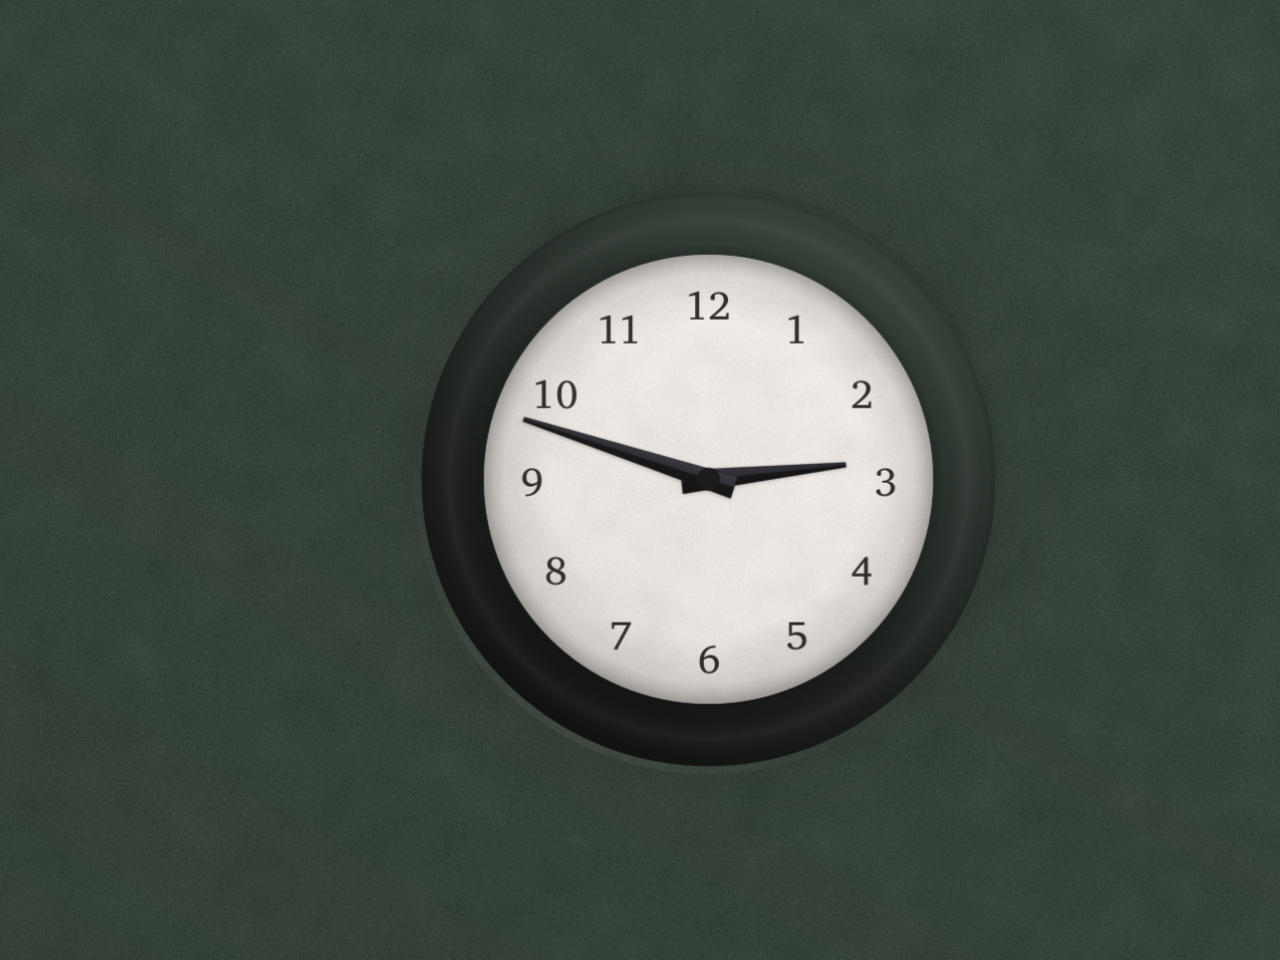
2:48
